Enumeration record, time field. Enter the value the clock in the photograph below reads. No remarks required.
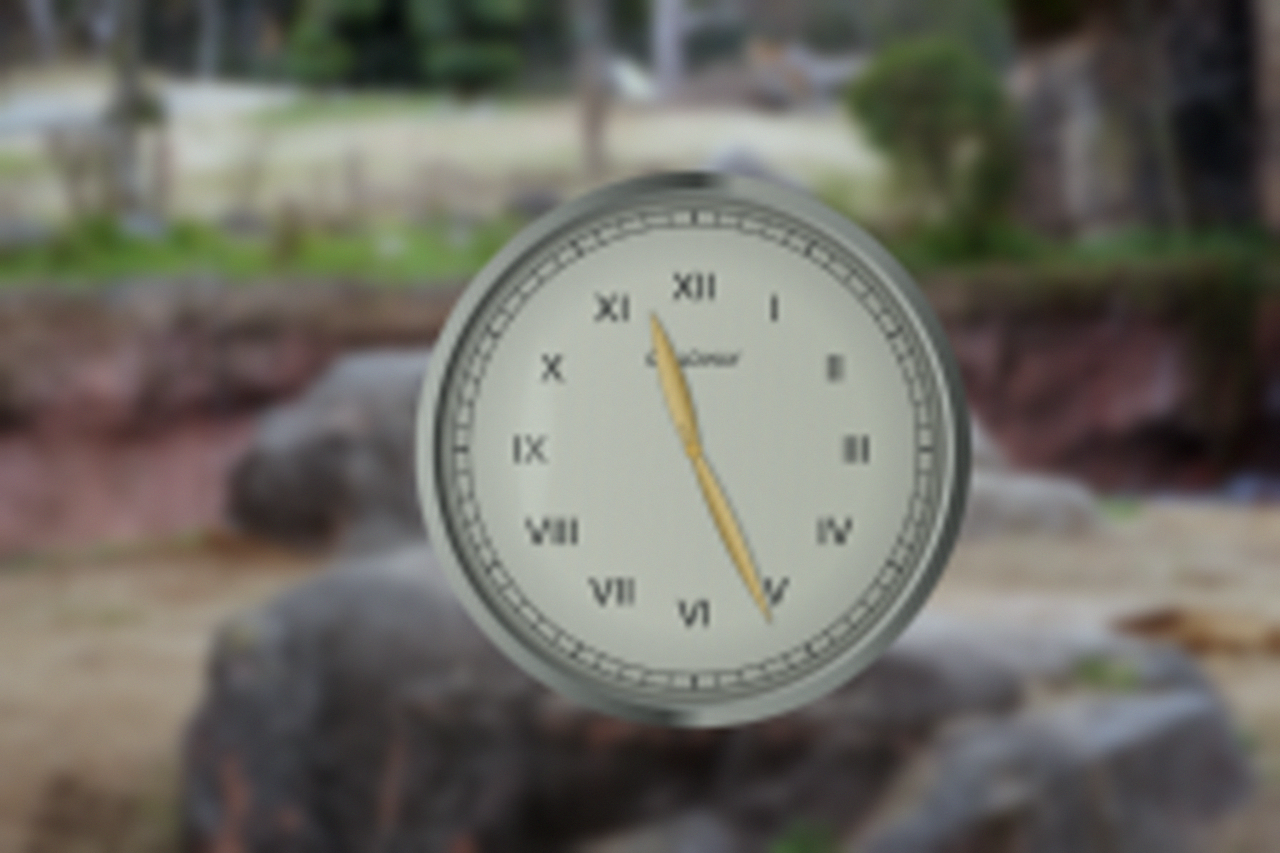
11:26
